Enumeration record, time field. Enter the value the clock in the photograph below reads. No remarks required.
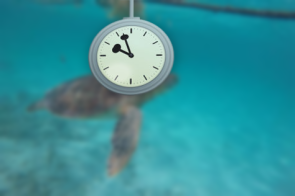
9:57
